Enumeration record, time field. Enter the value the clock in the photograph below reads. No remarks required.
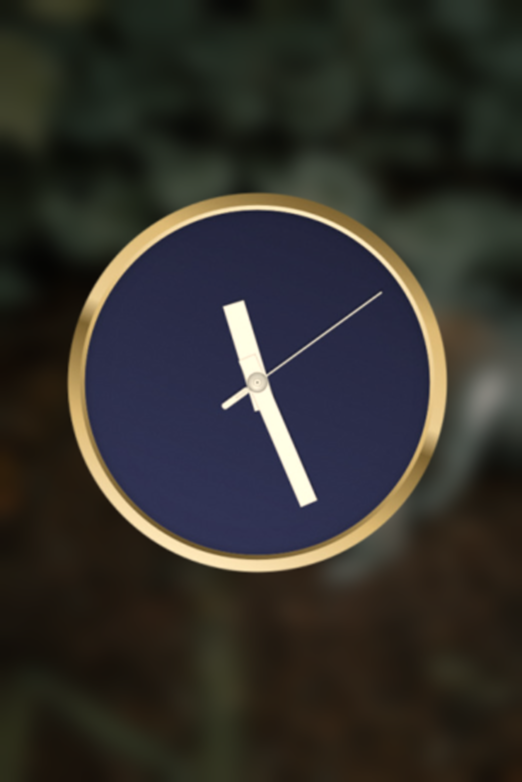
11:26:09
